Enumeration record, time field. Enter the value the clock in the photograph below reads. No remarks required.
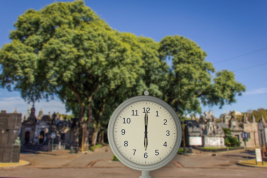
6:00
